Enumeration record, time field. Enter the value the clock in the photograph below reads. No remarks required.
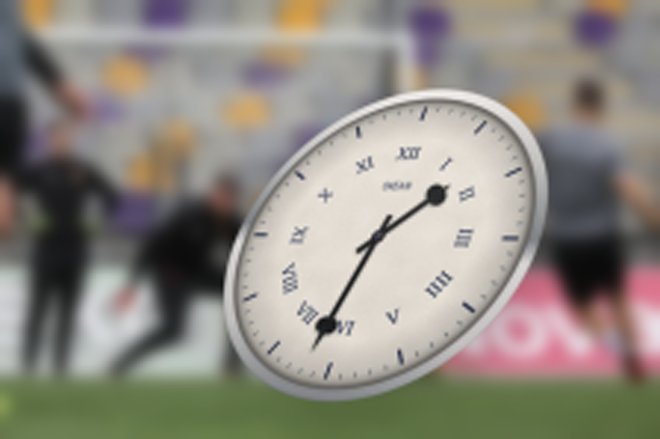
1:32
